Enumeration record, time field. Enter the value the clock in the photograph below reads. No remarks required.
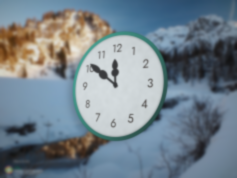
11:51
